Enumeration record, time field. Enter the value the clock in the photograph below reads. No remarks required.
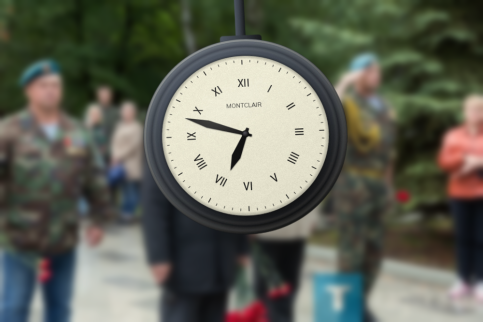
6:48
